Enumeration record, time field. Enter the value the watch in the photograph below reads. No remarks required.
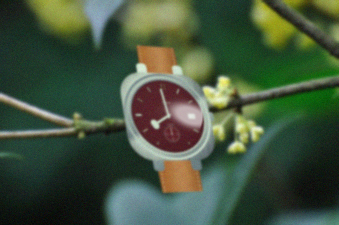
7:59
